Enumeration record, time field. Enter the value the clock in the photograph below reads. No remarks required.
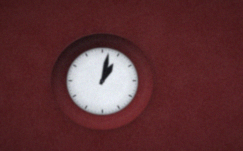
1:02
